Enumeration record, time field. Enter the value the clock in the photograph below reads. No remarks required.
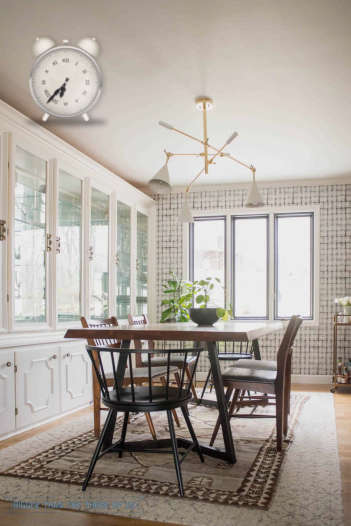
6:37
